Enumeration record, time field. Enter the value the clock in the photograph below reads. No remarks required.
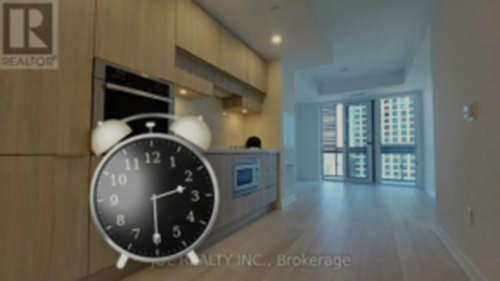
2:30
